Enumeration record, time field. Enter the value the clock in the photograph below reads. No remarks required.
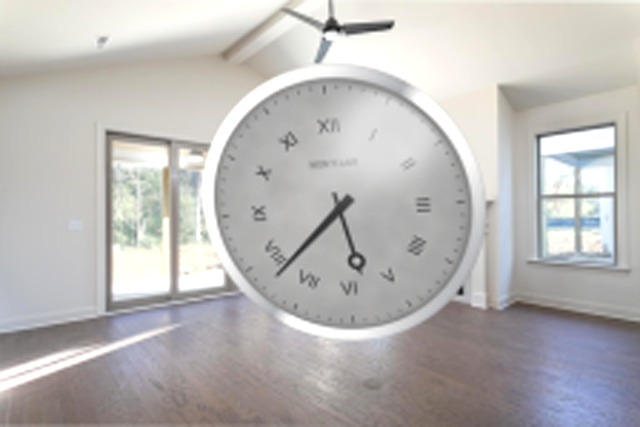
5:38
